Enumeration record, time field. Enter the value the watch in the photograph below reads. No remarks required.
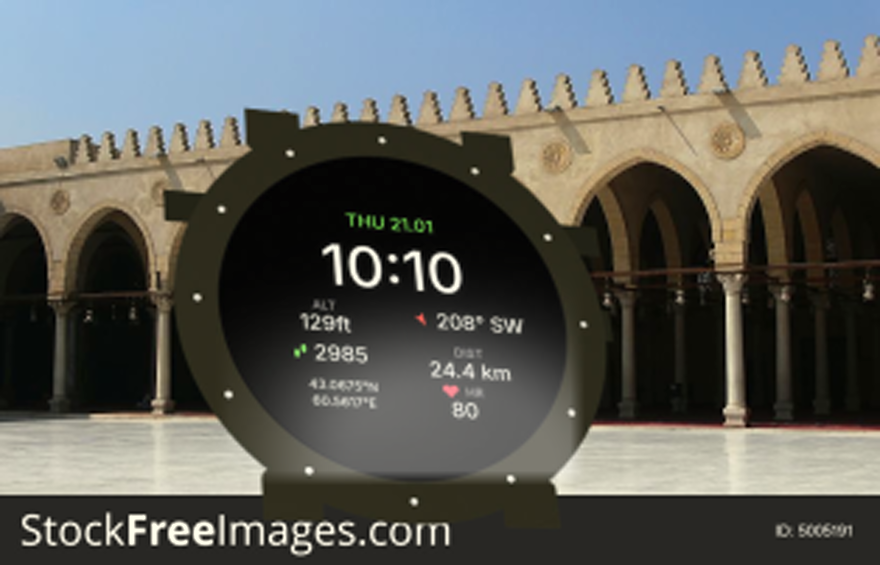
10:10
